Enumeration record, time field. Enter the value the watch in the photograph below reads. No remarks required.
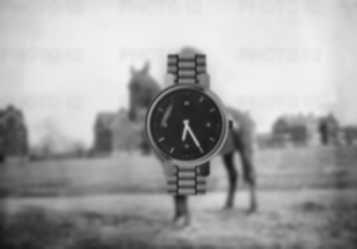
6:25
